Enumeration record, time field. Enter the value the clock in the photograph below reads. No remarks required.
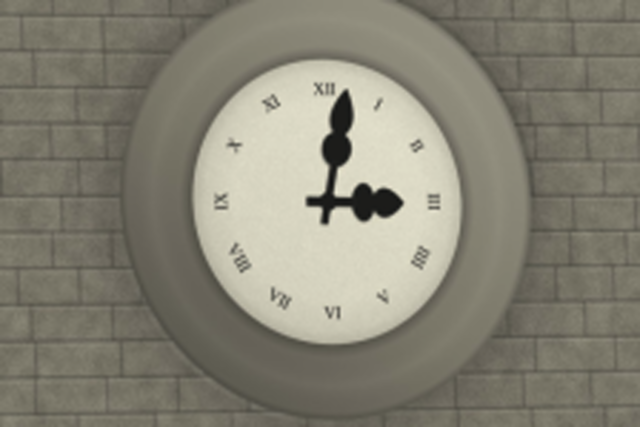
3:02
